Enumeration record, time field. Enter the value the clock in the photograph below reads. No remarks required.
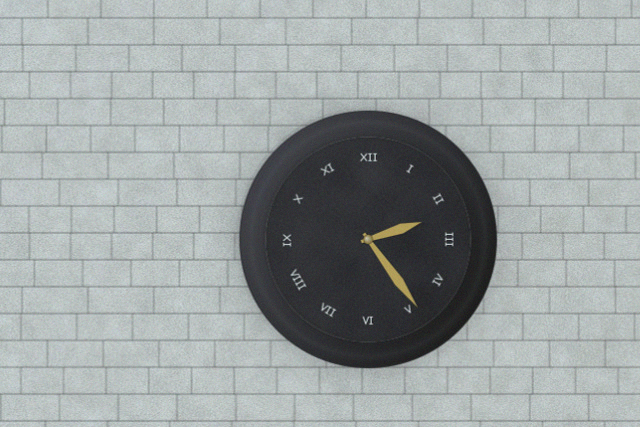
2:24
